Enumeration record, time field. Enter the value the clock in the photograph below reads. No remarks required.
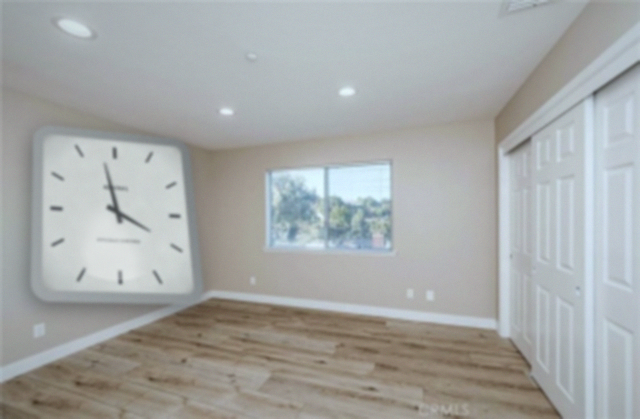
3:58
